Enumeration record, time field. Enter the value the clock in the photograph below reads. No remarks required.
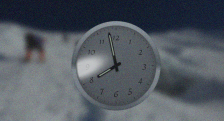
7:58
